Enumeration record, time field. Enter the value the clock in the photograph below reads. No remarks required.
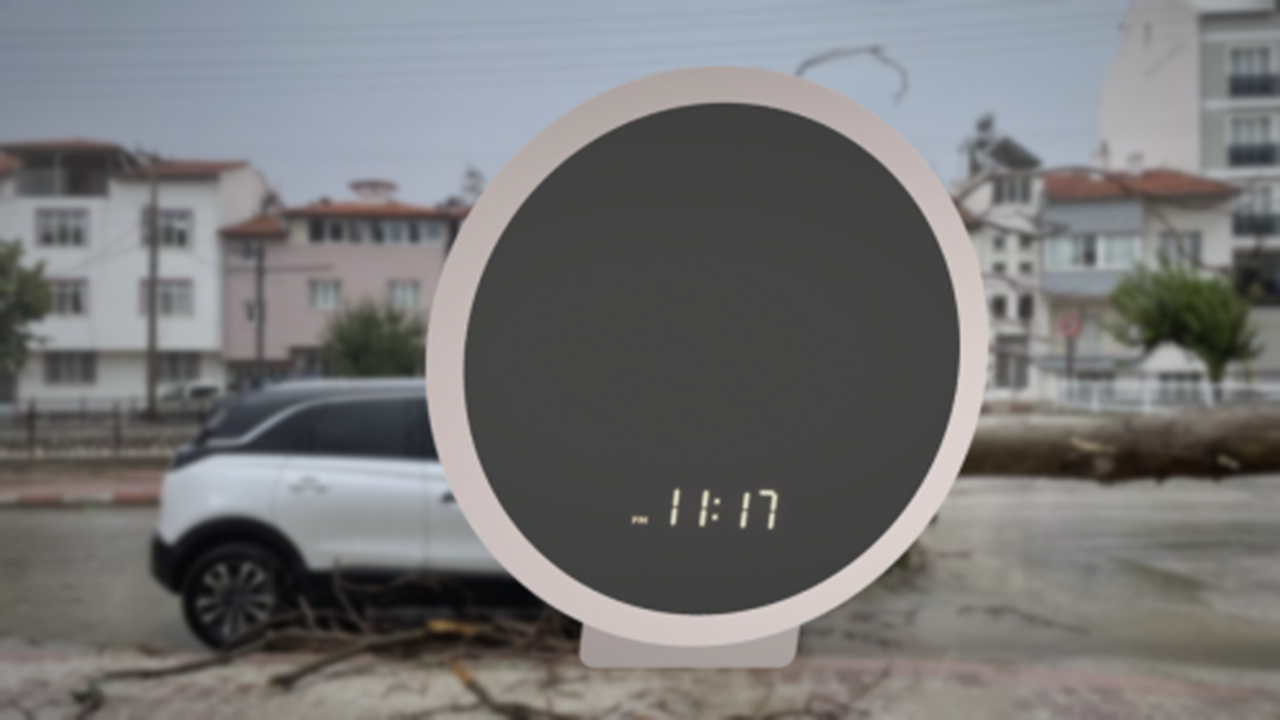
11:17
